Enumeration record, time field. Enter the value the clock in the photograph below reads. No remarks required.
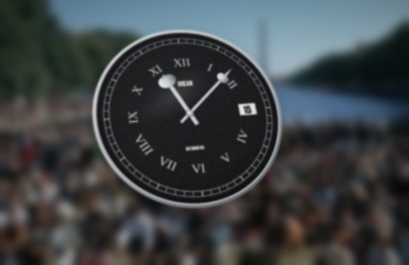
11:08
